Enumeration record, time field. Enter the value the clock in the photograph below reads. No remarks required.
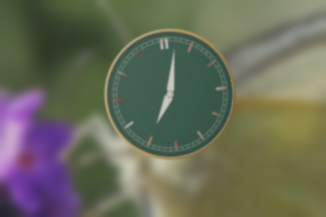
7:02
